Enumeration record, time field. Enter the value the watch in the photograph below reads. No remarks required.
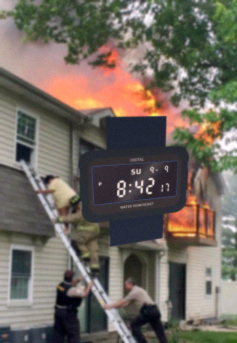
8:42:17
